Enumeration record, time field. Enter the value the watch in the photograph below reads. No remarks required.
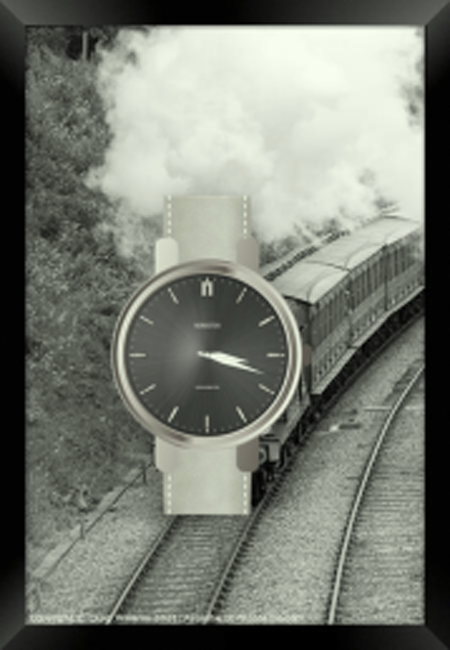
3:18
